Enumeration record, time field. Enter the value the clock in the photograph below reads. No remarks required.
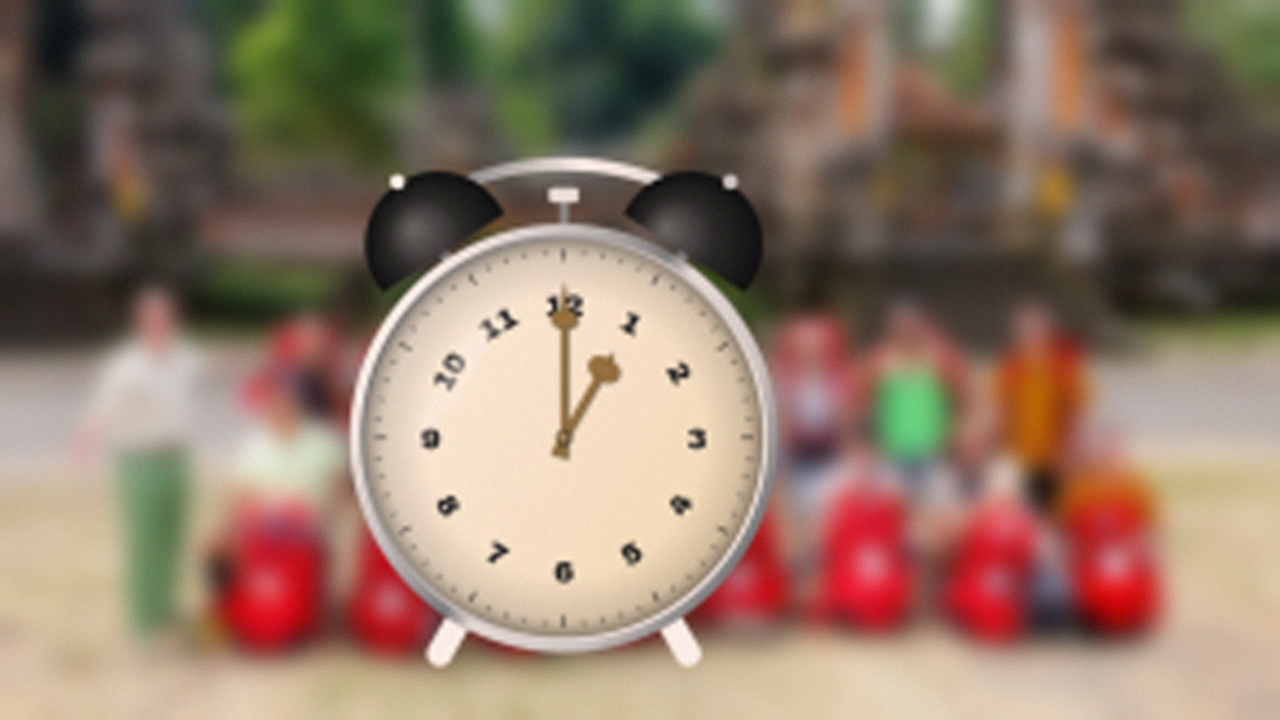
1:00
